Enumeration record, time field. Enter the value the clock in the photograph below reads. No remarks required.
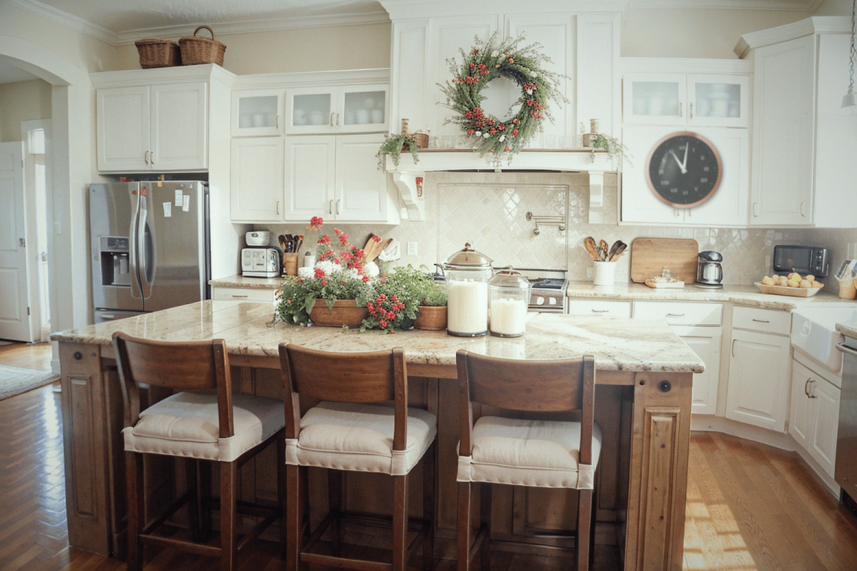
11:02
